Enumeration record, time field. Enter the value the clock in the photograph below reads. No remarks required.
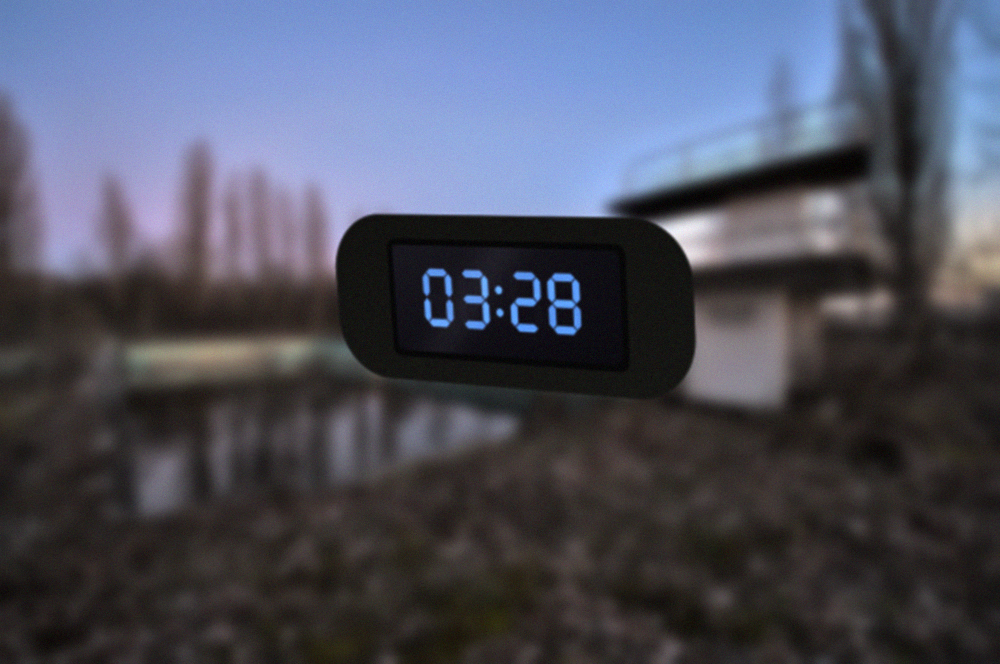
3:28
